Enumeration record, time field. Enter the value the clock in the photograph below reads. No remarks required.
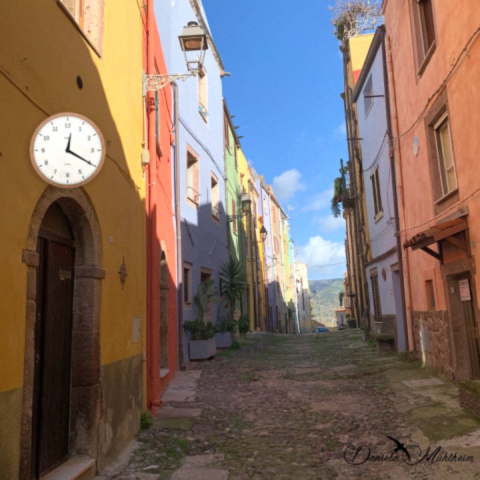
12:20
